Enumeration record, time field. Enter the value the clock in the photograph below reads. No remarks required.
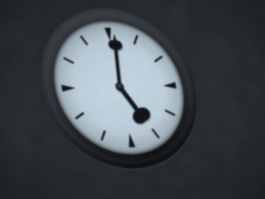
5:01
